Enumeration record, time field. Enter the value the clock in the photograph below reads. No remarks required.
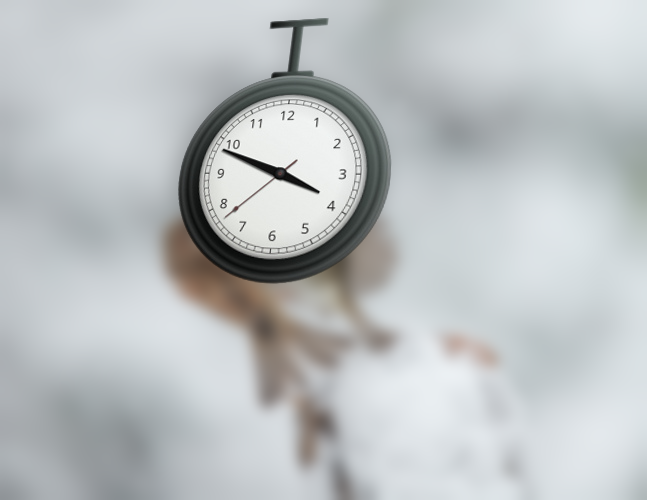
3:48:38
